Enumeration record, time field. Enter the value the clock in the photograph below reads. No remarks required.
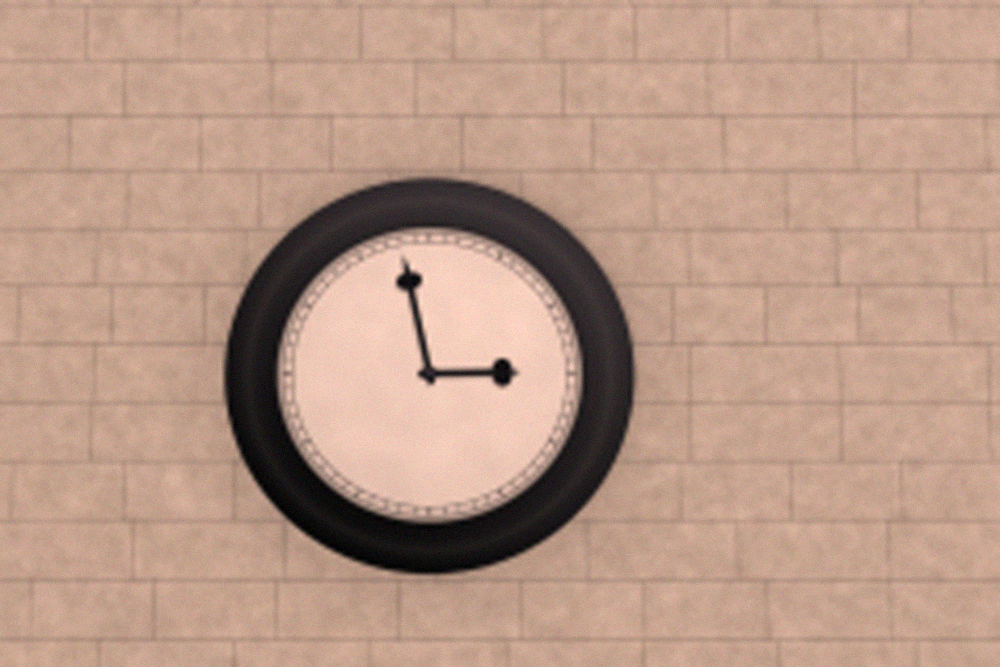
2:58
